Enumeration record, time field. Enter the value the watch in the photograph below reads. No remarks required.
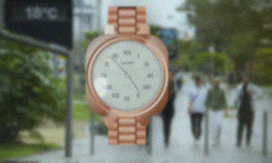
4:53
